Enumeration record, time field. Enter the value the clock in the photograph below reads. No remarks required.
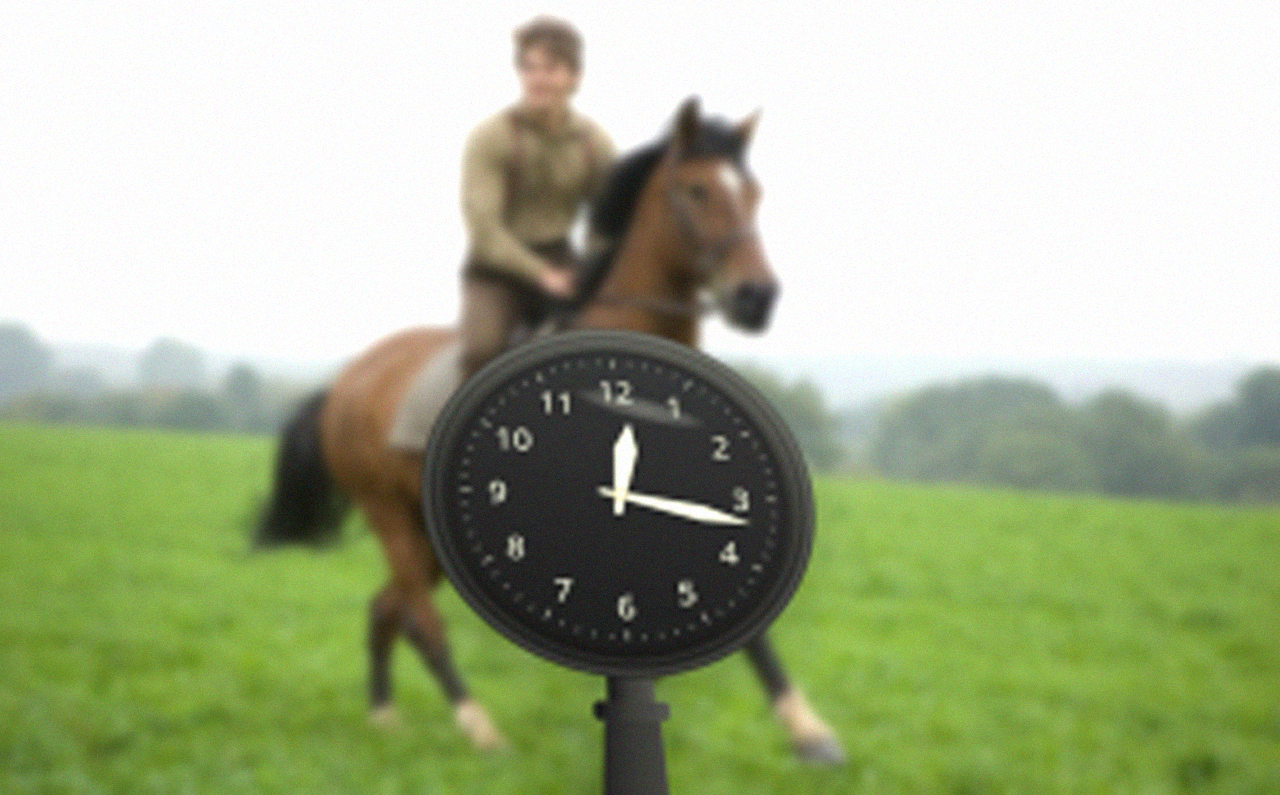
12:17
